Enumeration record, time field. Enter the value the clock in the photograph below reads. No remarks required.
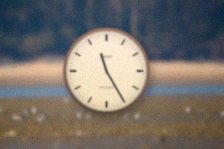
11:25
